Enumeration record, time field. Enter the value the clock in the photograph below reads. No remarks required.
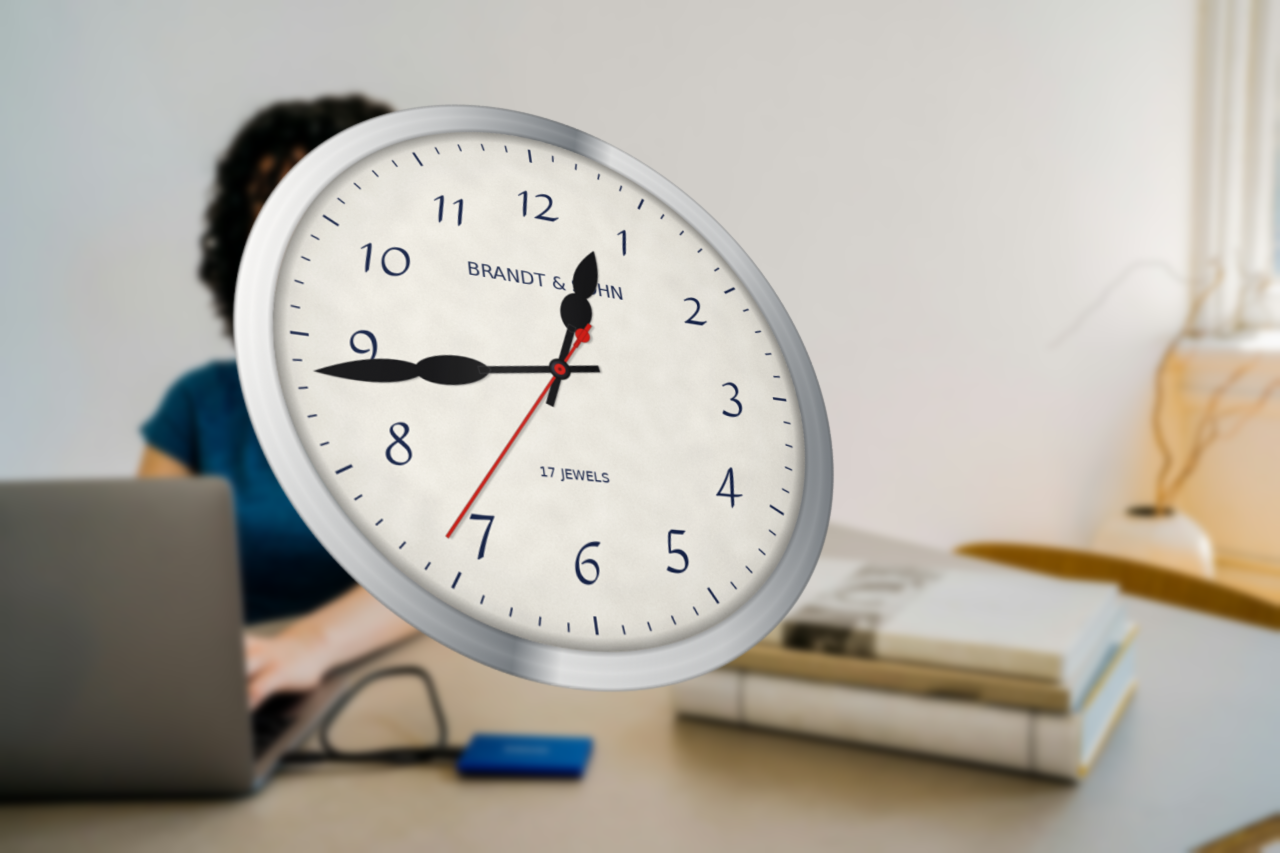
12:43:36
